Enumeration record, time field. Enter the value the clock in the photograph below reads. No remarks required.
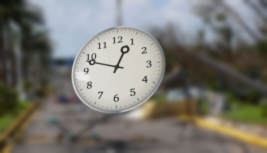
12:48
